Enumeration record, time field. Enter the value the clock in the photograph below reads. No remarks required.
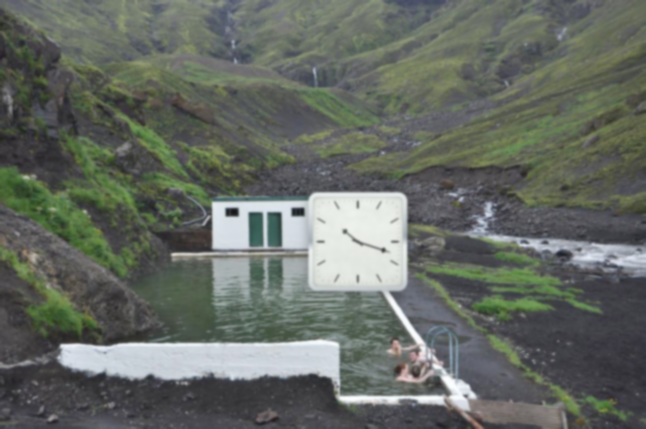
10:18
